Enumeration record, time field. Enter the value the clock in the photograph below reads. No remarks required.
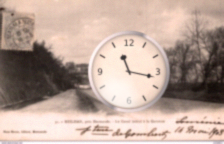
11:17
